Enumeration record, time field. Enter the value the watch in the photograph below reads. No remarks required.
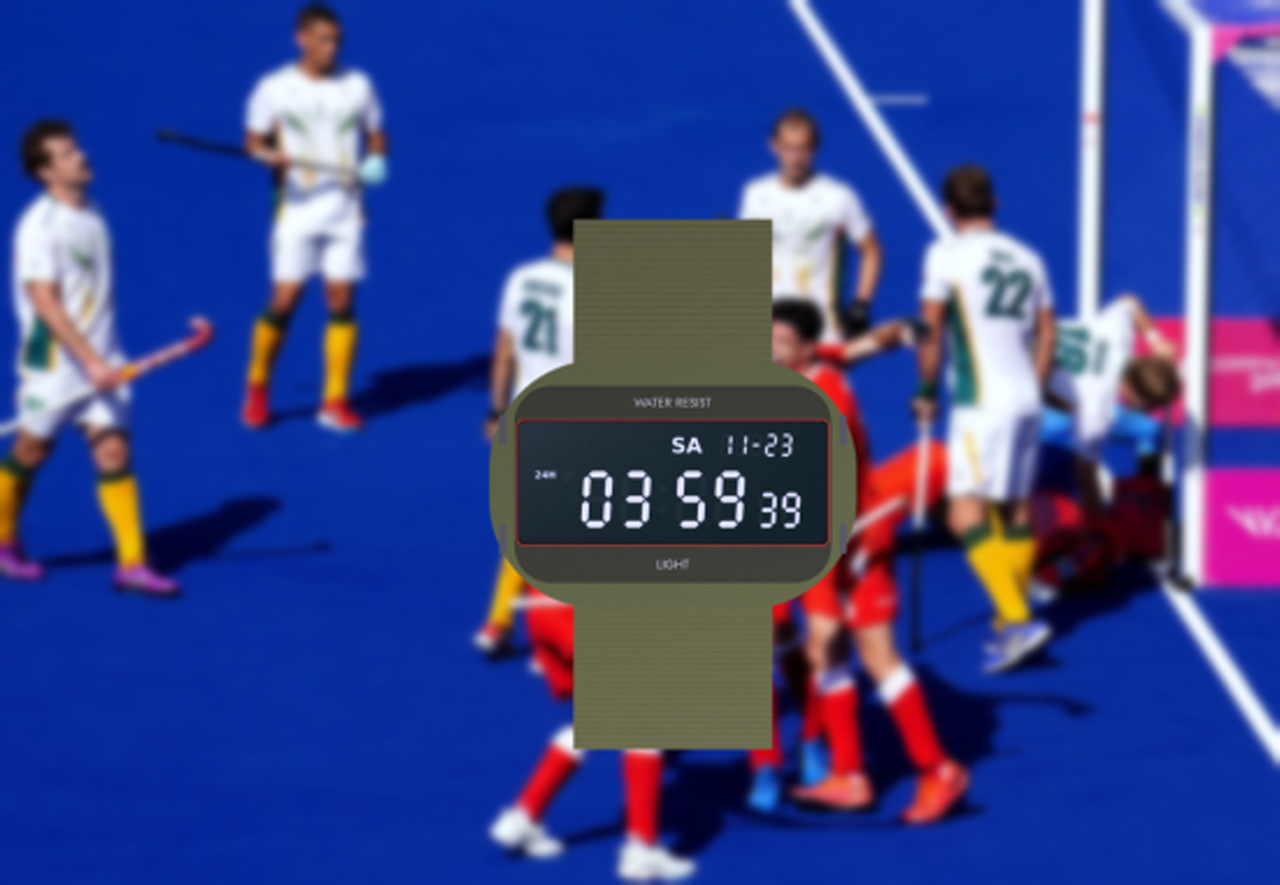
3:59:39
